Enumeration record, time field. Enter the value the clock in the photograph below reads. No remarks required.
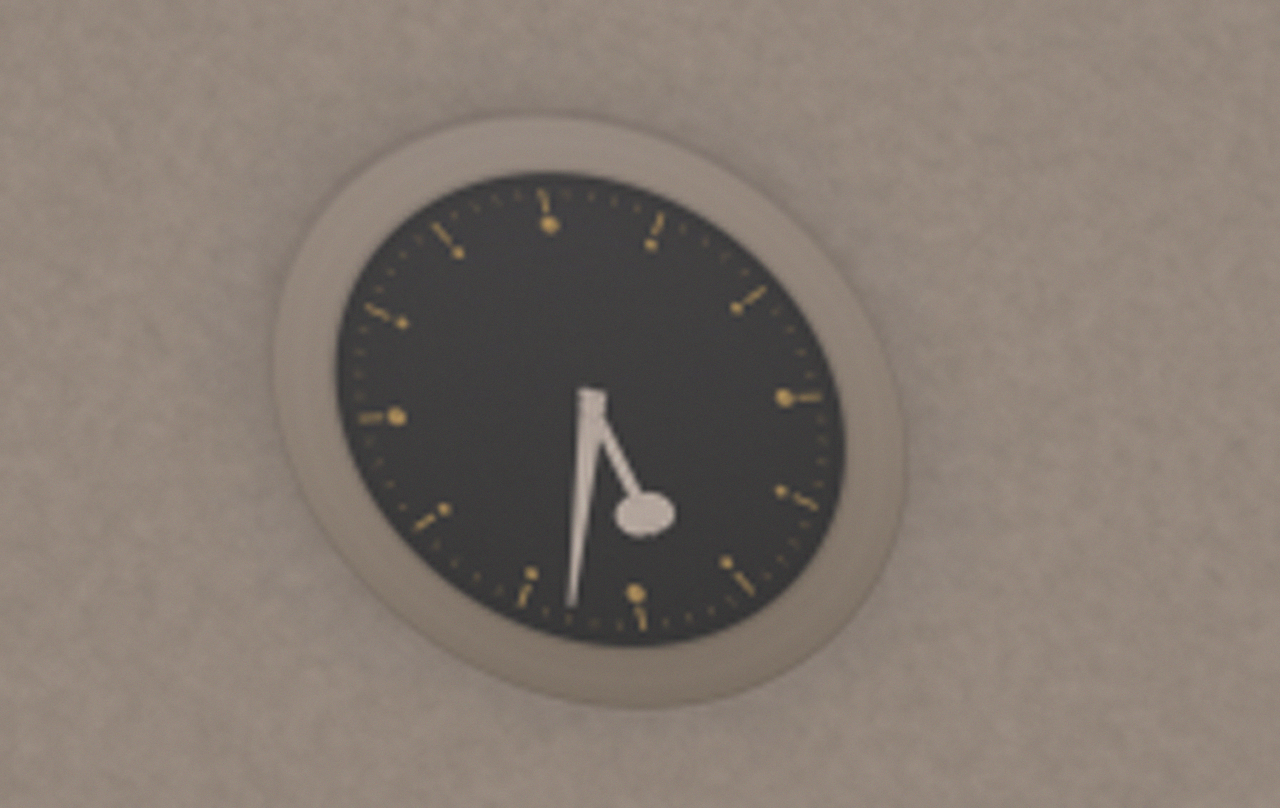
5:33
